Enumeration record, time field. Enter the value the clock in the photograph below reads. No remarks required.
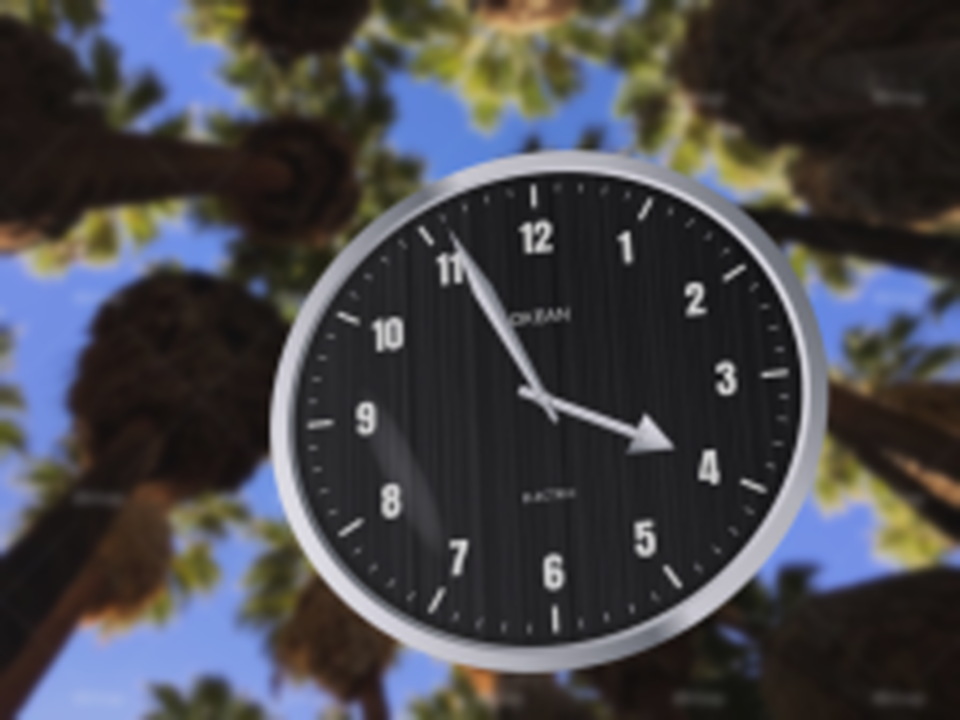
3:56
